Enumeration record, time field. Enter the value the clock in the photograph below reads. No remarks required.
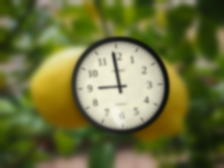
8:59
